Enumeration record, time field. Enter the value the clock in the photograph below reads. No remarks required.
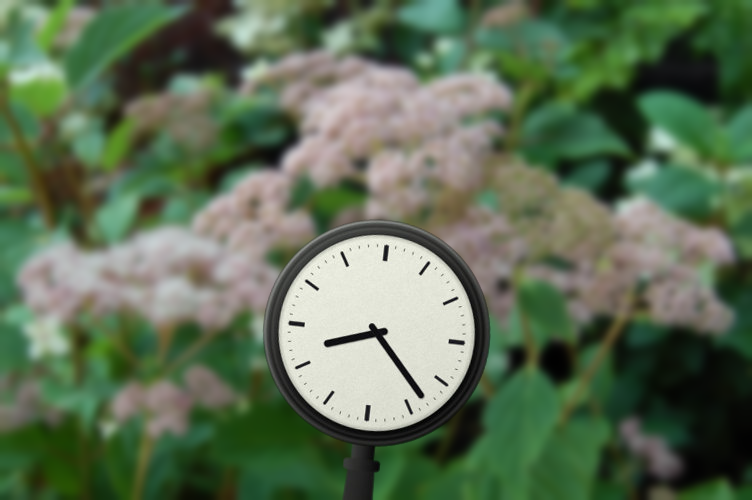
8:23
